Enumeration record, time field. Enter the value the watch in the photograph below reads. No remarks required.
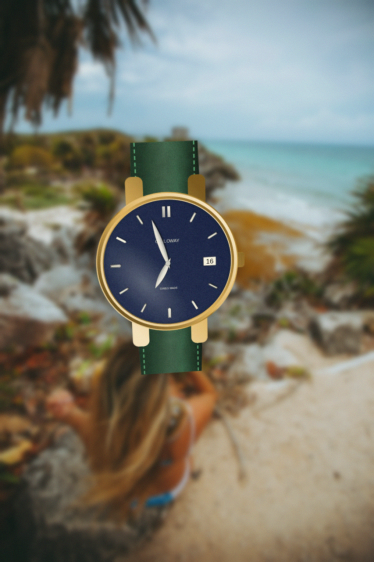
6:57
